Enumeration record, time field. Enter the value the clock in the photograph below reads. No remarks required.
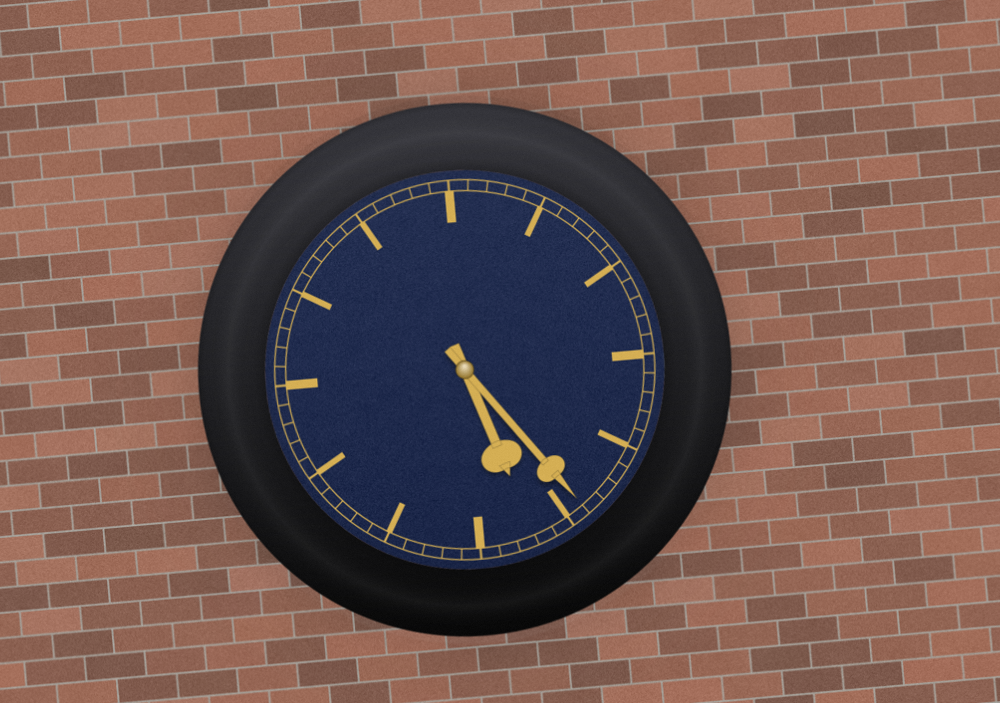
5:24
